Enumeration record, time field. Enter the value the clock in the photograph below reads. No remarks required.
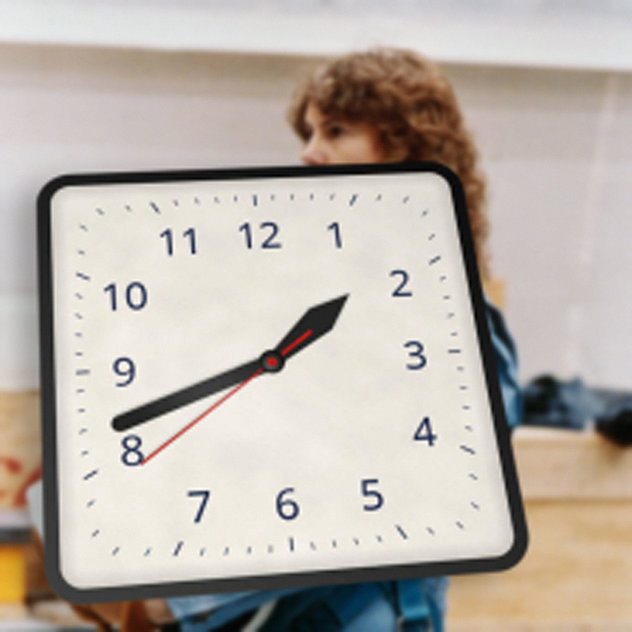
1:41:39
